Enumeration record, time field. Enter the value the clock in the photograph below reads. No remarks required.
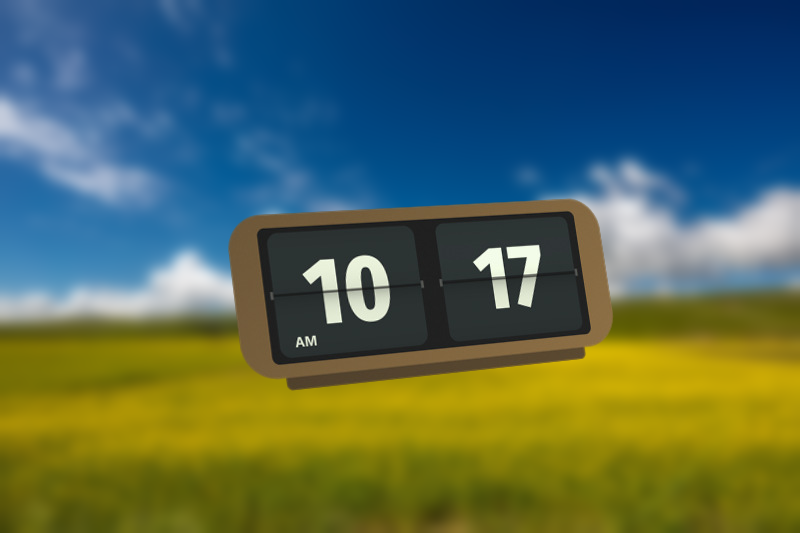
10:17
